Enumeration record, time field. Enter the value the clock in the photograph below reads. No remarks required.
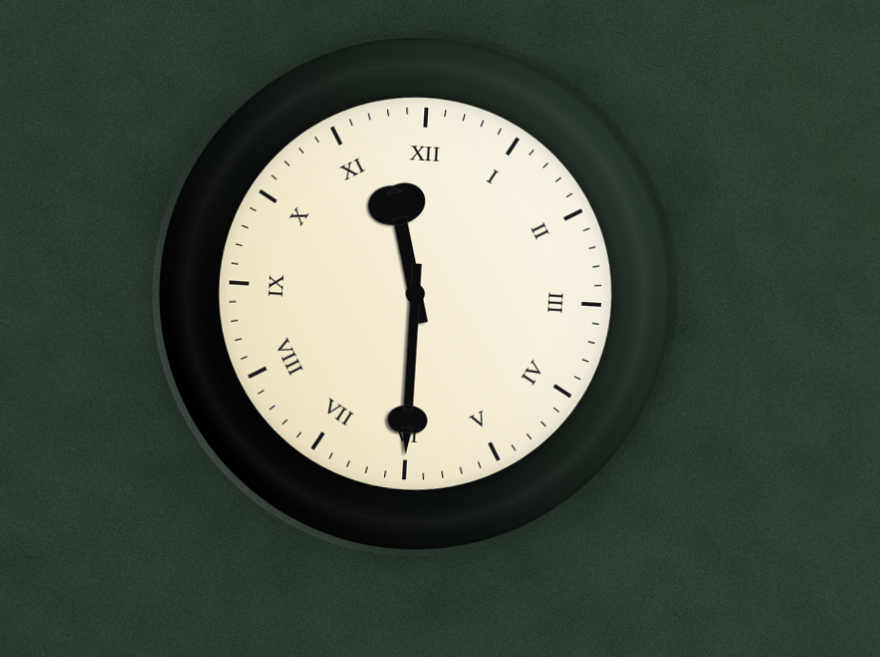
11:30
